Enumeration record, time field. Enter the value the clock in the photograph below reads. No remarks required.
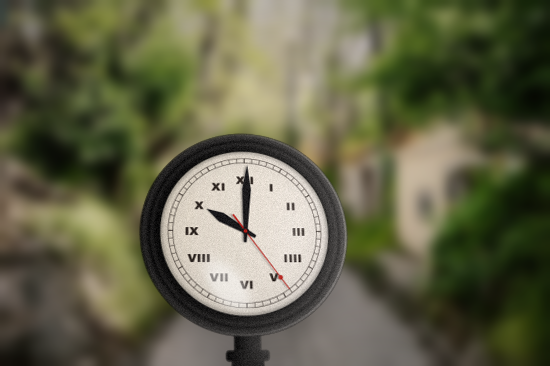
10:00:24
